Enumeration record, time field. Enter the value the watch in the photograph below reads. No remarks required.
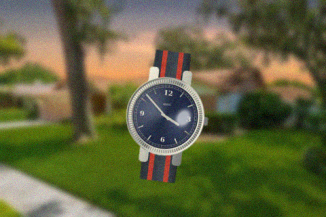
3:52
